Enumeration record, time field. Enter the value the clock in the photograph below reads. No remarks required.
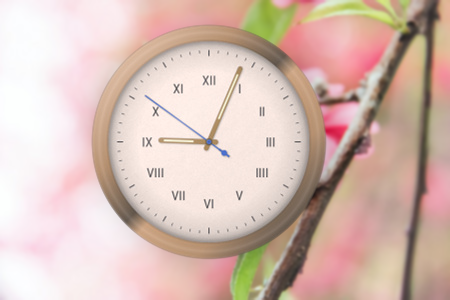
9:03:51
